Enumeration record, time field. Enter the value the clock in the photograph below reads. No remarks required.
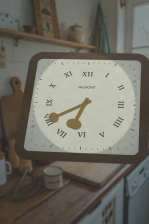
6:40
